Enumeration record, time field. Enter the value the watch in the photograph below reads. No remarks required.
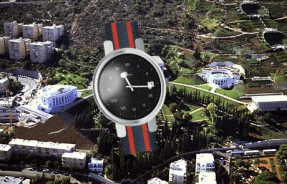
11:16
